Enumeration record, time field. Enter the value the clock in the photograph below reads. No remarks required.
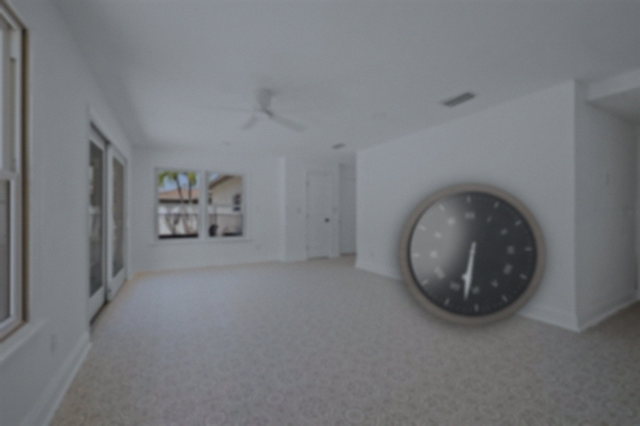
6:32
